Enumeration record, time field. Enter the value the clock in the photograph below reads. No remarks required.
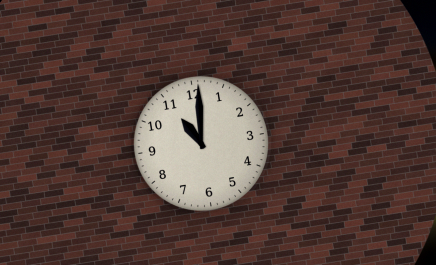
11:01
